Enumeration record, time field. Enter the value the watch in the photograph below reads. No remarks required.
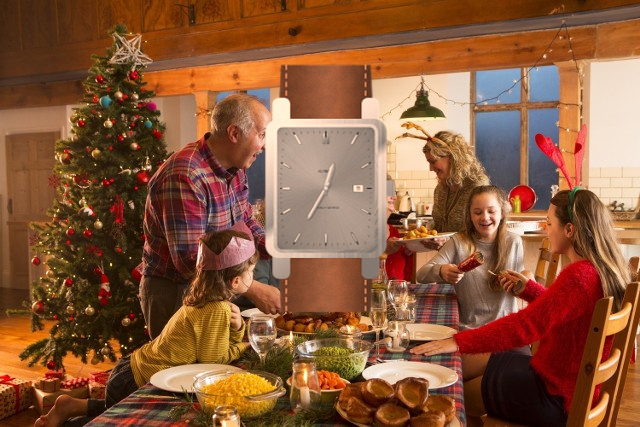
12:35
